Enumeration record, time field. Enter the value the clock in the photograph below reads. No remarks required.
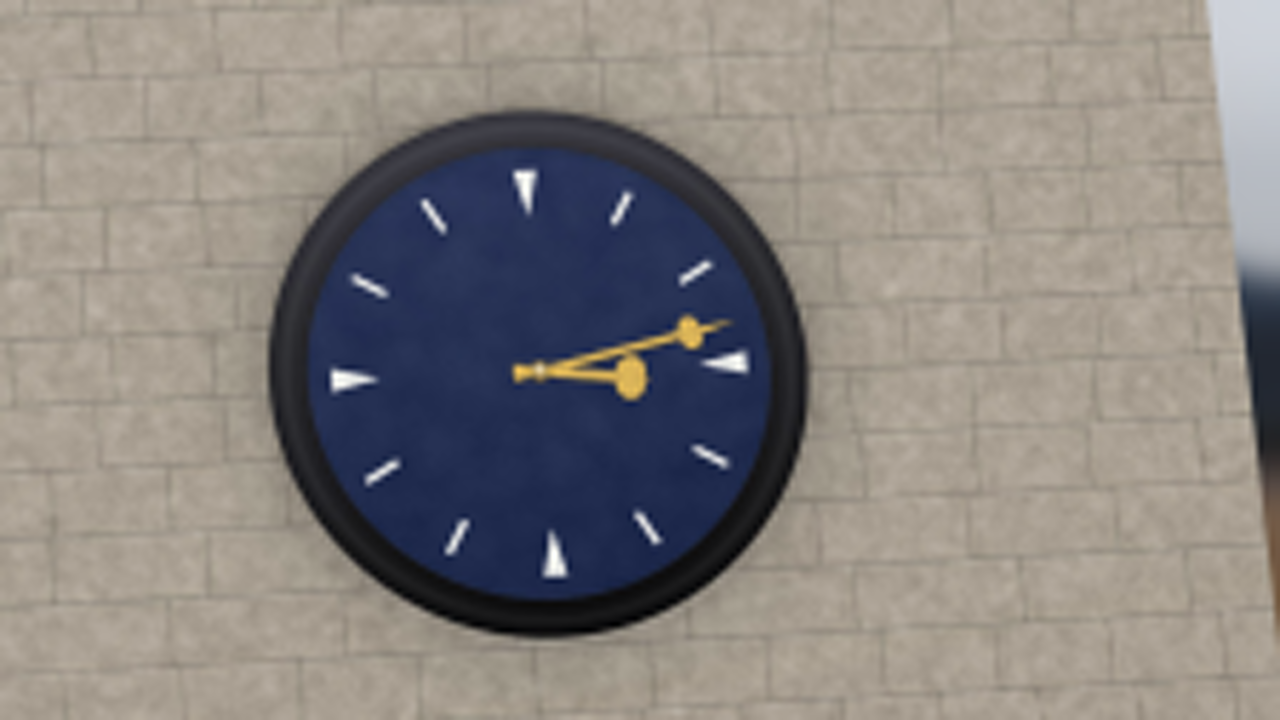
3:13
